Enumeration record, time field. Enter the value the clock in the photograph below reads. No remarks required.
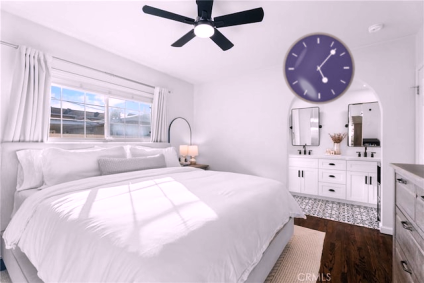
5:07
